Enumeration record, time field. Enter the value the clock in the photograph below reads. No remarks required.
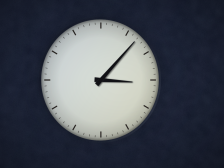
3:07
